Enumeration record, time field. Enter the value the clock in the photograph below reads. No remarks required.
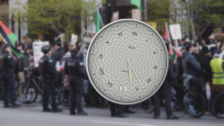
5:23
